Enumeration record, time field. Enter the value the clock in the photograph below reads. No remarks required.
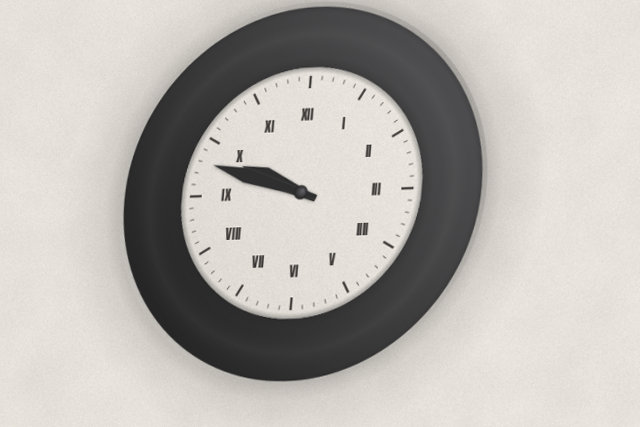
9:48
